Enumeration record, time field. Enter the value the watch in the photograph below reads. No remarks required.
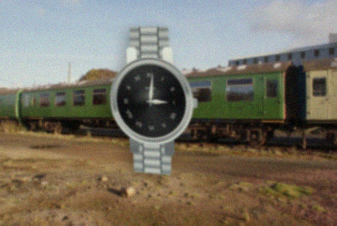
3:01
